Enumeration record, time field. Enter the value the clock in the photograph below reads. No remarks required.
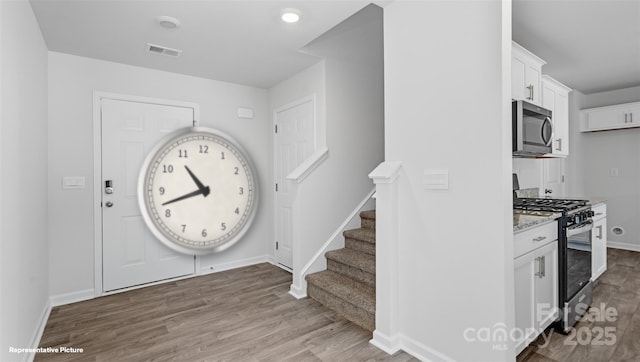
10:42
